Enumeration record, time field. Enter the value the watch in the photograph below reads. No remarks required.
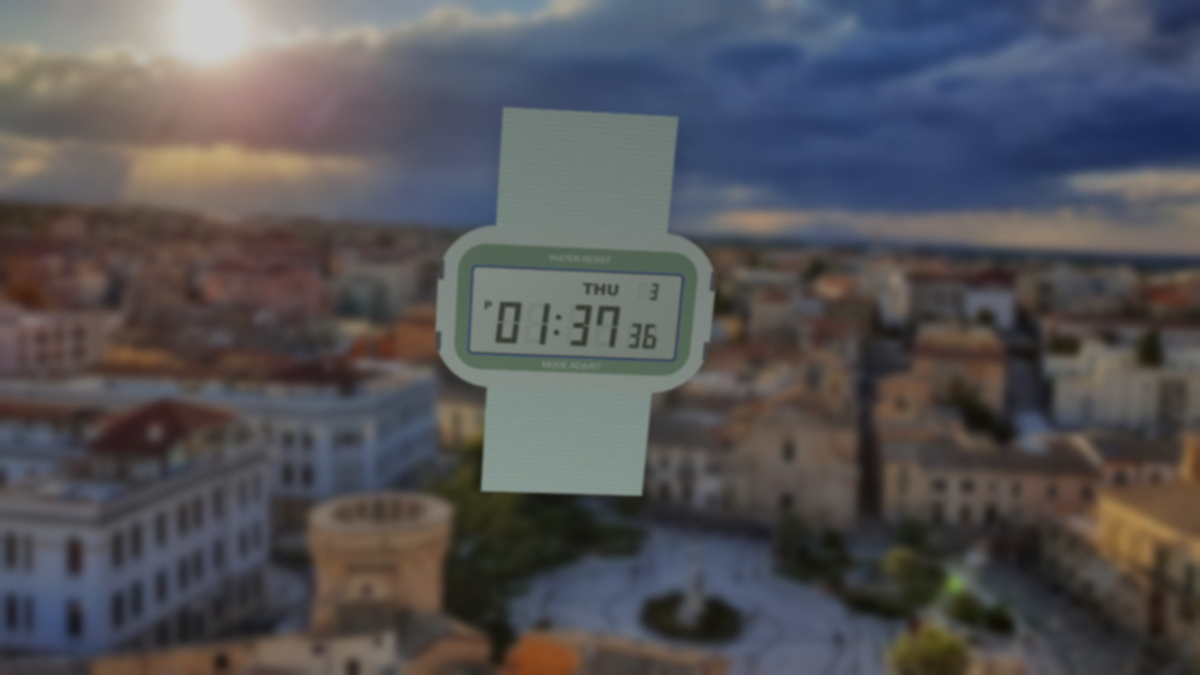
1:37:36
